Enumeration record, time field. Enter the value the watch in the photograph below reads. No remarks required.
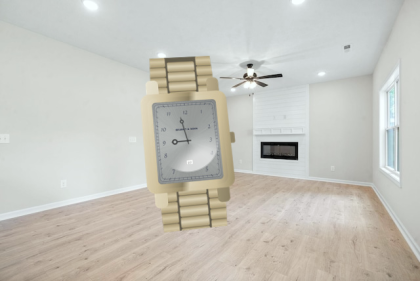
8:58
